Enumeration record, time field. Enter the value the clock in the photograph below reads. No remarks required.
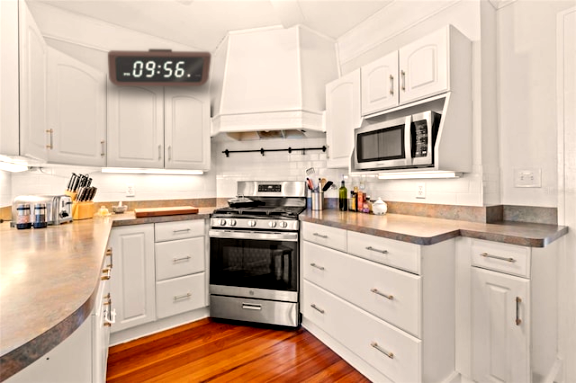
9:56
